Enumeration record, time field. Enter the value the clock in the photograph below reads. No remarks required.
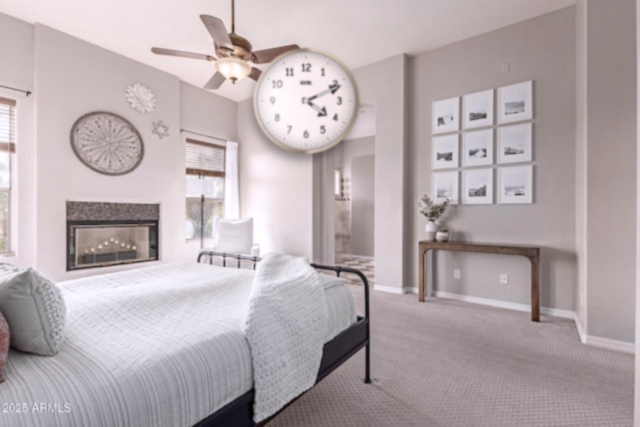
4:11
